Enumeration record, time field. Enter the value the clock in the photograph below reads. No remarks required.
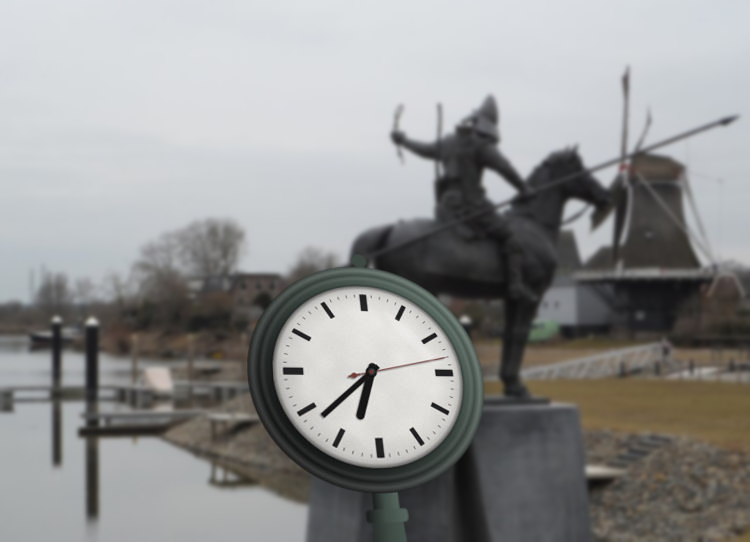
6:38:13
